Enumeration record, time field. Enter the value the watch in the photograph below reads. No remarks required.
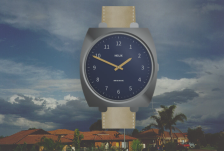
1:49
